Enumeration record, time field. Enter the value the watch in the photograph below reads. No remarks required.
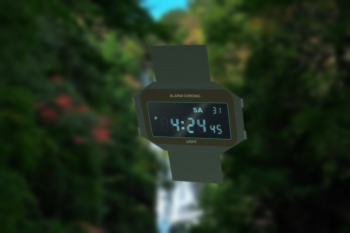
4:24:45
